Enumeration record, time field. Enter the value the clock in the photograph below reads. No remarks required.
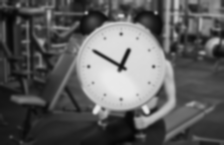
12:50
